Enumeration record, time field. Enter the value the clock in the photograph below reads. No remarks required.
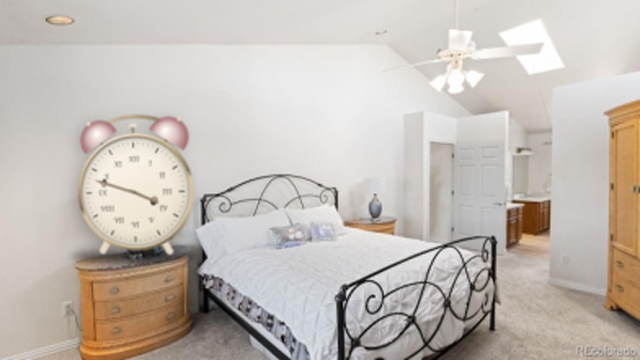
3:48
